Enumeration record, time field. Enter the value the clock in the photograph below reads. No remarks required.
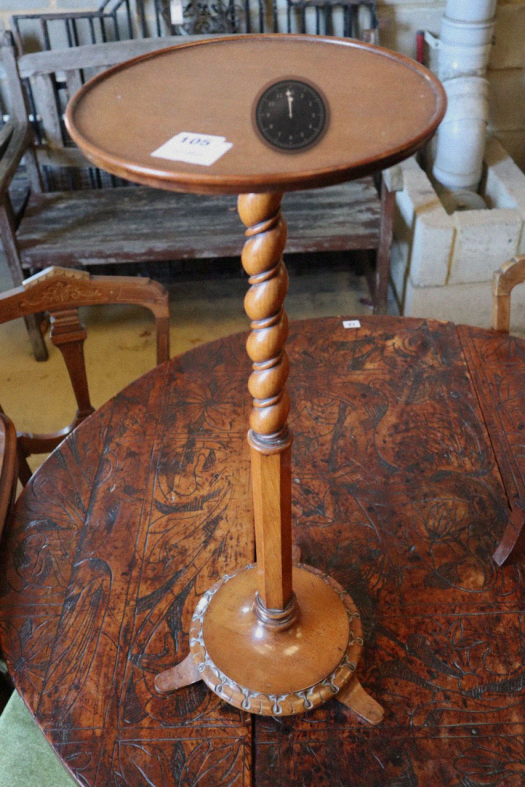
11:59
